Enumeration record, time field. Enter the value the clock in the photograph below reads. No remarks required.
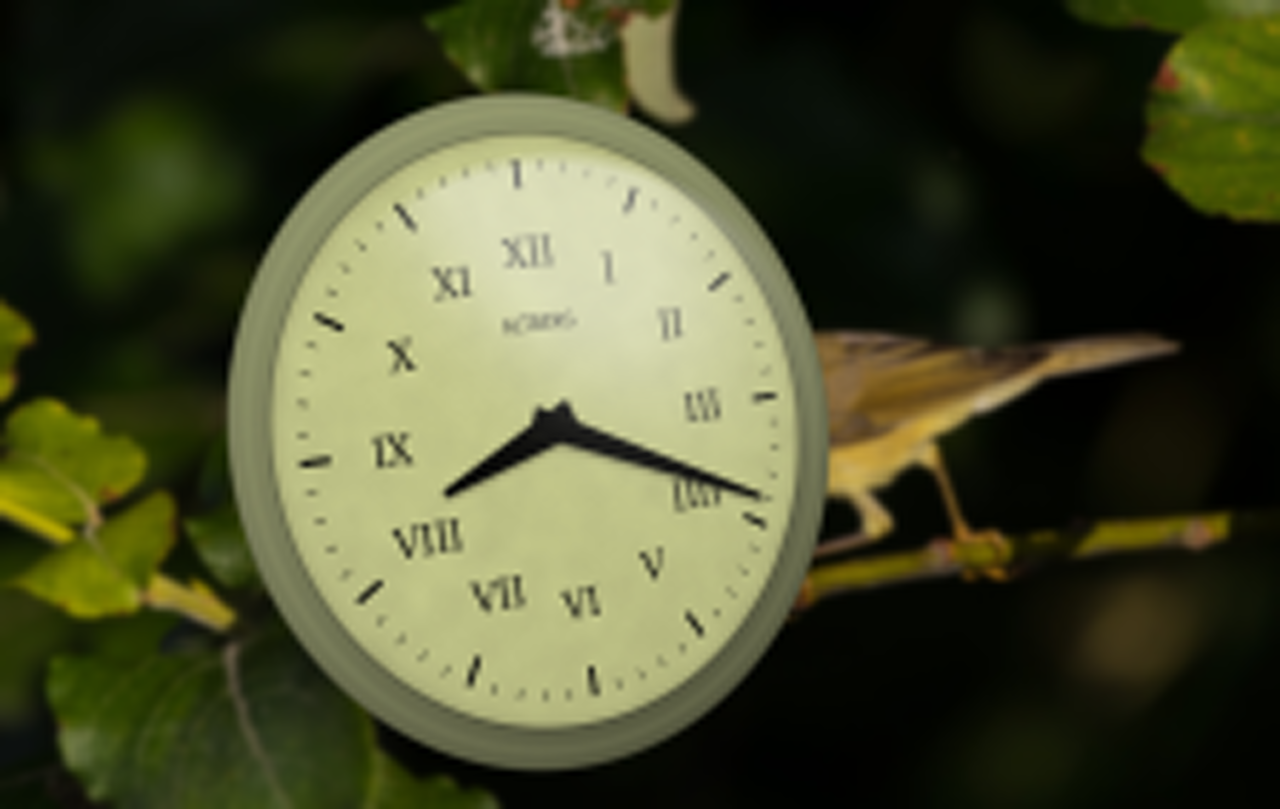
8:19
